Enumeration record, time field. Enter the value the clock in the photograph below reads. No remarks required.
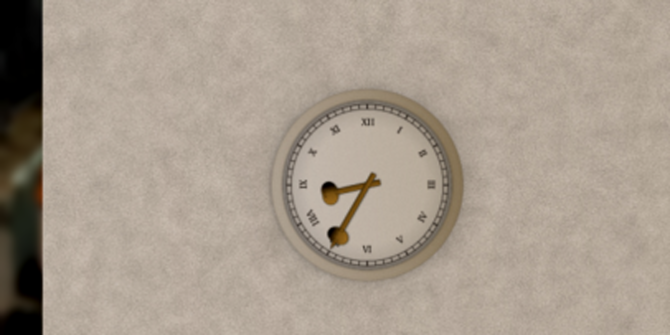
8:35
